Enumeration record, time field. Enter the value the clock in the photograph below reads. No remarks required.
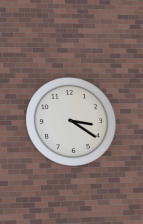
3:21
